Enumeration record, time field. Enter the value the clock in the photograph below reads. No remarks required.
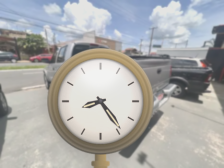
8:24
